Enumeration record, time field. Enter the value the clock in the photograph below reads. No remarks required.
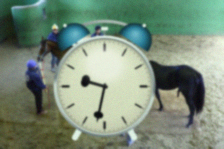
9:32
